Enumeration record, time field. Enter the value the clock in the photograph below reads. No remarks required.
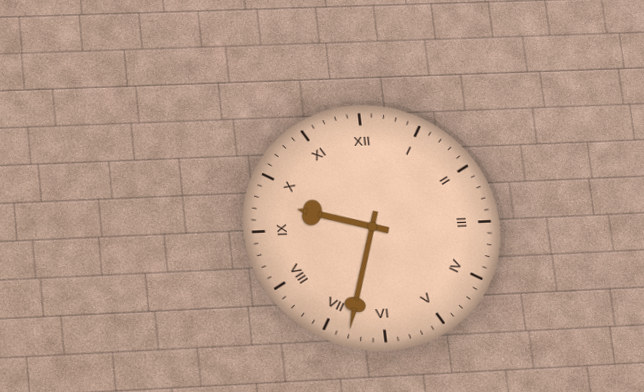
9:33
